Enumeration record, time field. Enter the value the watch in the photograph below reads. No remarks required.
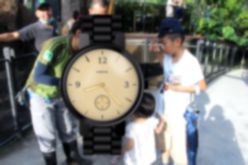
8:23
